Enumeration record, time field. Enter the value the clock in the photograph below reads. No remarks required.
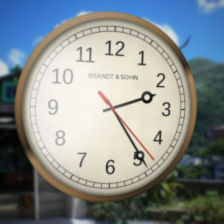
2:24:23
